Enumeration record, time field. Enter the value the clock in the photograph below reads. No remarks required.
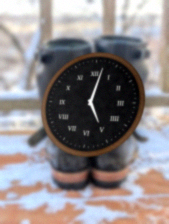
5:02
